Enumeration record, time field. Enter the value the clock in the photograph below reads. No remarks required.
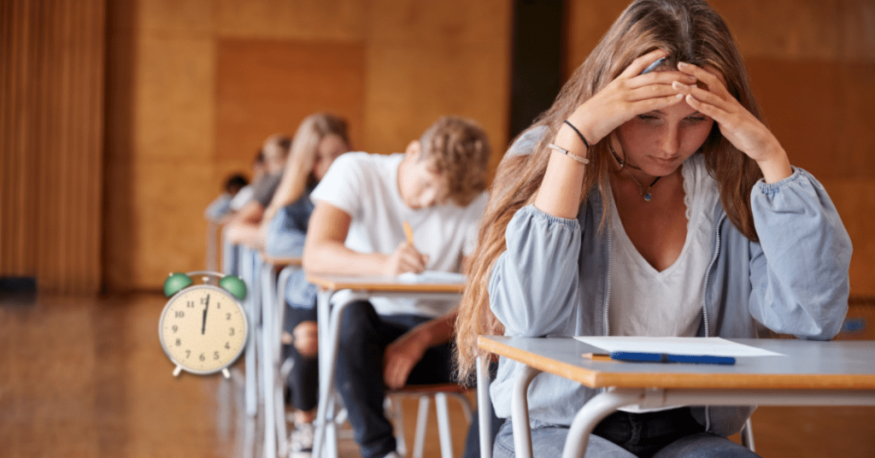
12:01
